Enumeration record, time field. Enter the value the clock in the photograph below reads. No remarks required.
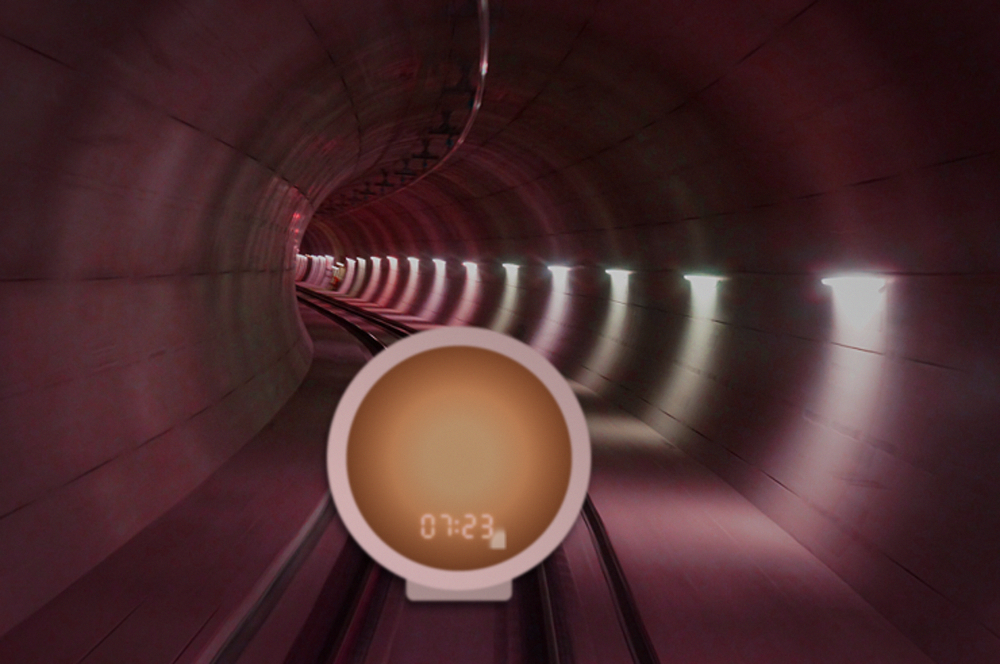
7:23
